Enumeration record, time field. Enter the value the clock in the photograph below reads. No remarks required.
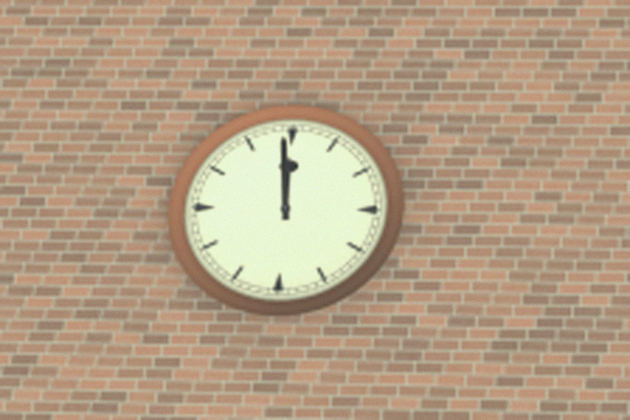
11:59
